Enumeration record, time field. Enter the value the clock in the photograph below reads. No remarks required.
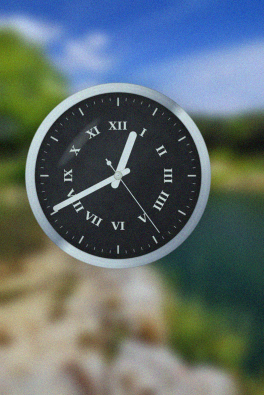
12:40:24
